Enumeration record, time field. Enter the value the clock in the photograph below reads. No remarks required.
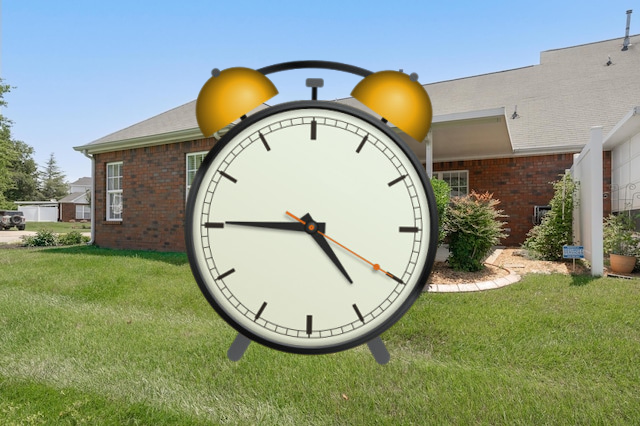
4:45:20
